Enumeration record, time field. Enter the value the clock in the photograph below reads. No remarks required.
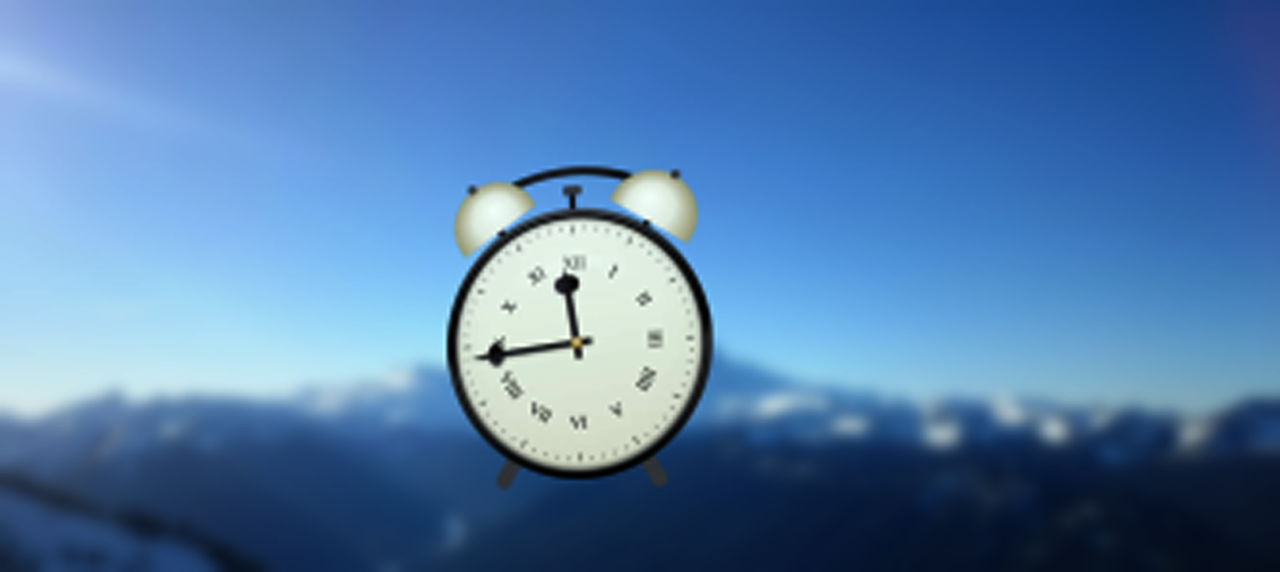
11:44
